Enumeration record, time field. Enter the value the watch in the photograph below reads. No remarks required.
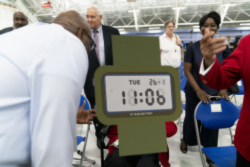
11:06
